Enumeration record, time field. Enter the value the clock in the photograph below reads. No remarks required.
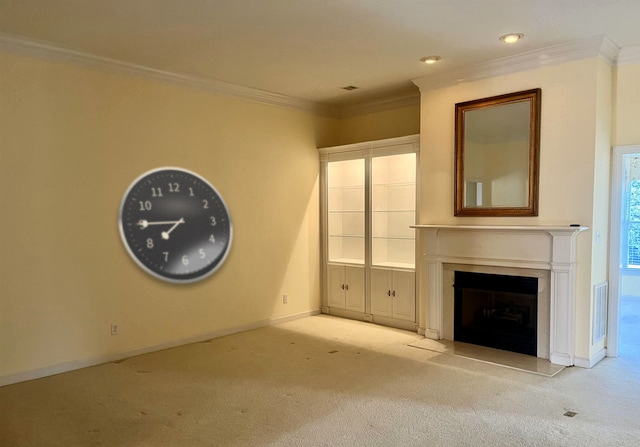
7:45
